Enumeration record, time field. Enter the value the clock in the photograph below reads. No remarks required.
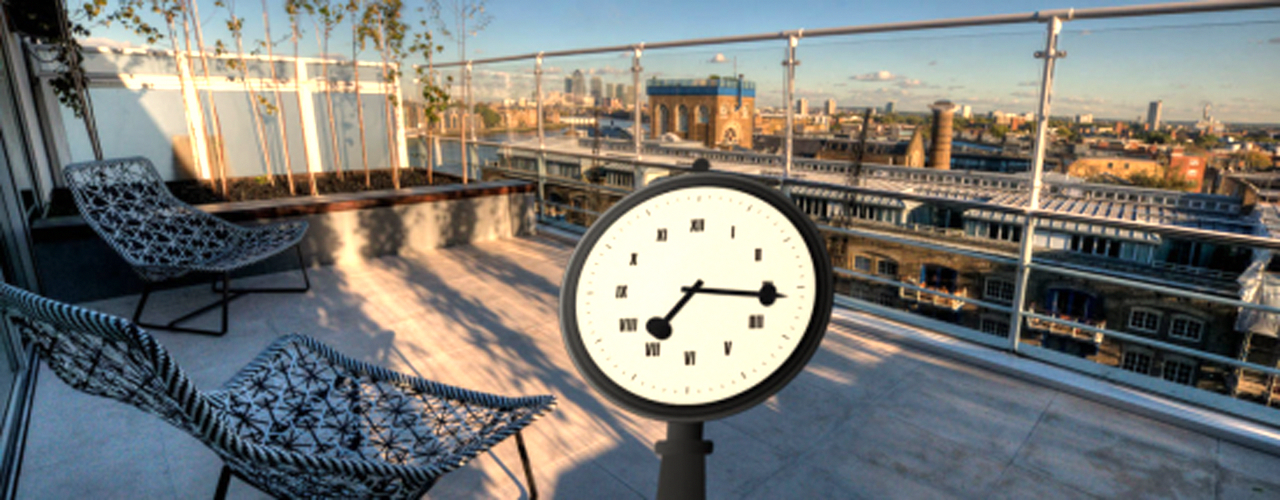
7:16
